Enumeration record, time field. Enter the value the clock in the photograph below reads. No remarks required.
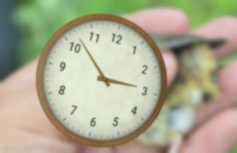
2:52
